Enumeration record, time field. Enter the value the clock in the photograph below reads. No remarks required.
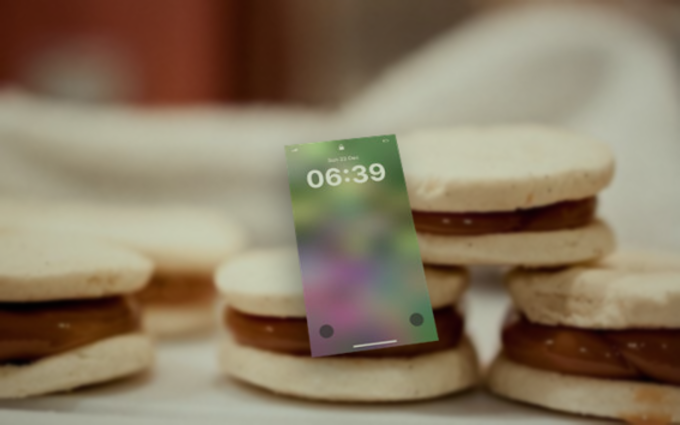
6:39
